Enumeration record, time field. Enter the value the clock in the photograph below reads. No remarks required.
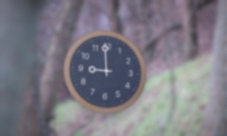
8:59
